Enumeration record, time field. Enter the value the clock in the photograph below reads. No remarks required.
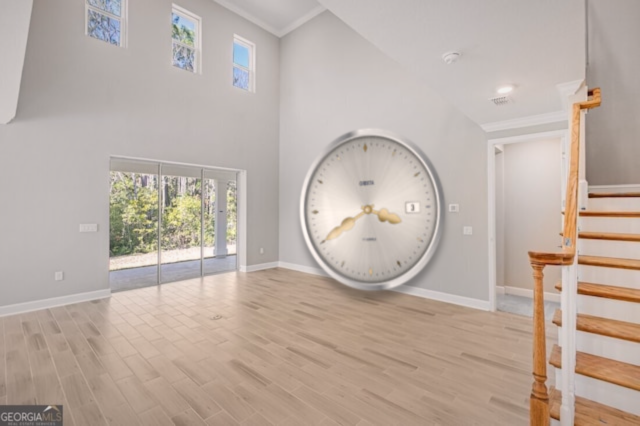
3:40
